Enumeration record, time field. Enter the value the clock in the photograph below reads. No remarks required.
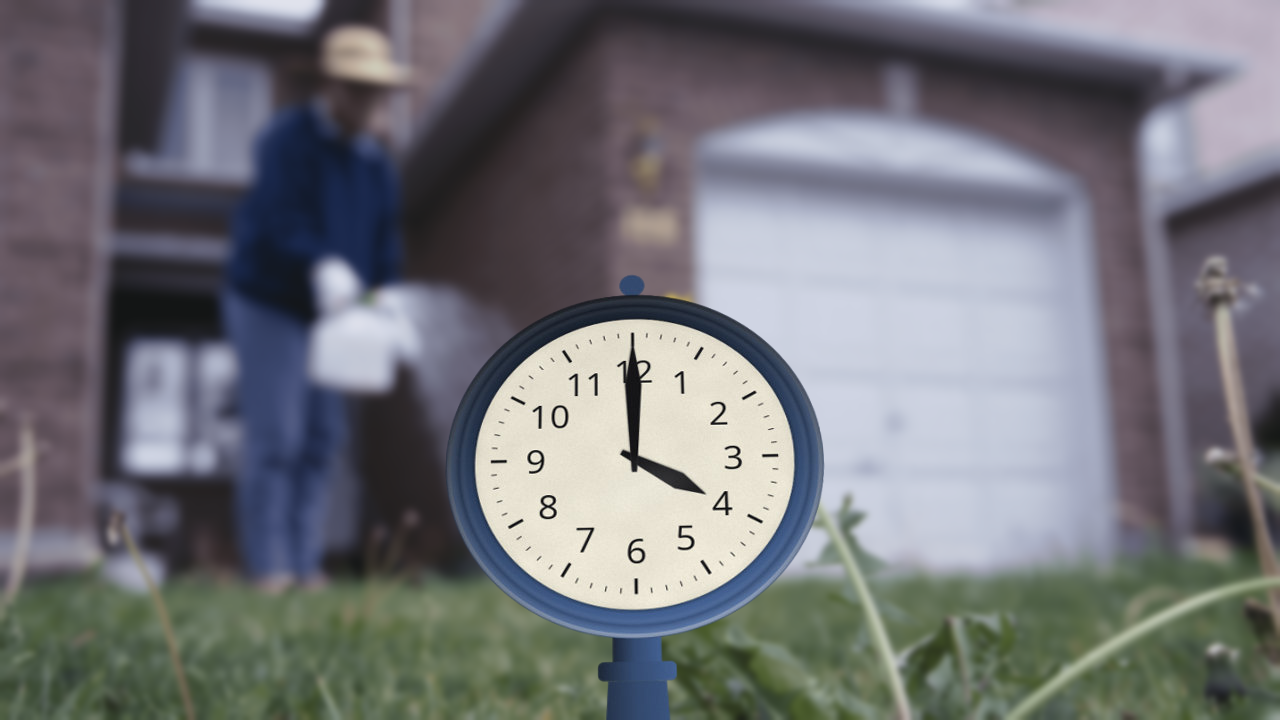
4:00
